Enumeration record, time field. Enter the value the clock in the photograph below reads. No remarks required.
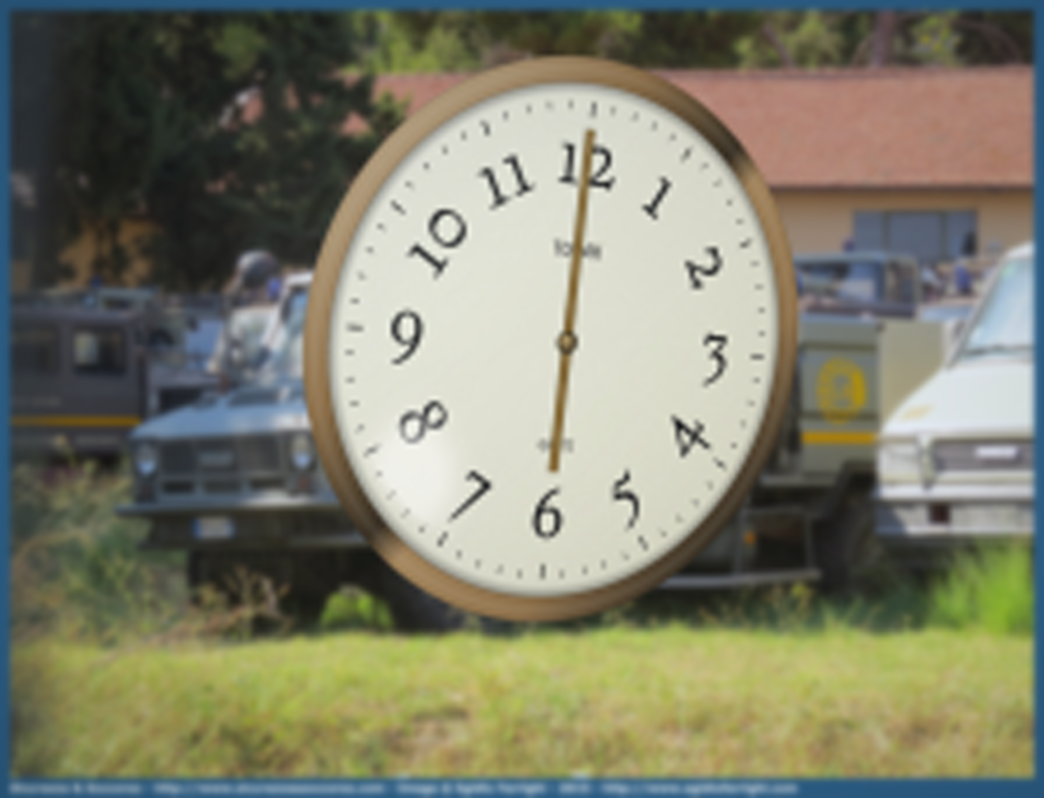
6:00
